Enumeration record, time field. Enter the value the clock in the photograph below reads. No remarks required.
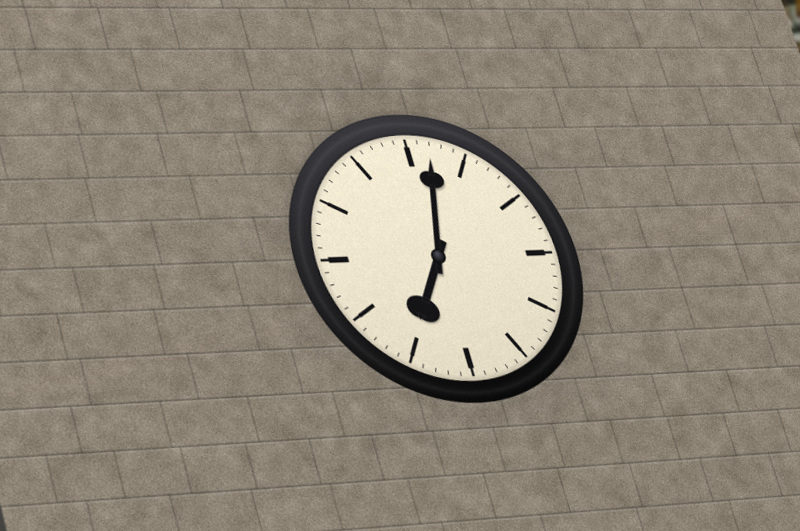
7:02
